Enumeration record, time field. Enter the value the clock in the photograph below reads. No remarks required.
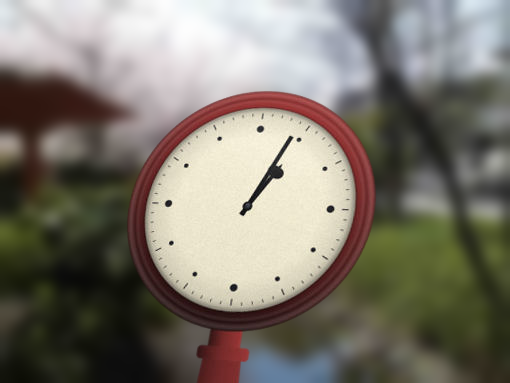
1:04
